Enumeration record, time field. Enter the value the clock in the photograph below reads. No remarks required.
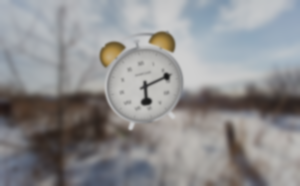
6:13
